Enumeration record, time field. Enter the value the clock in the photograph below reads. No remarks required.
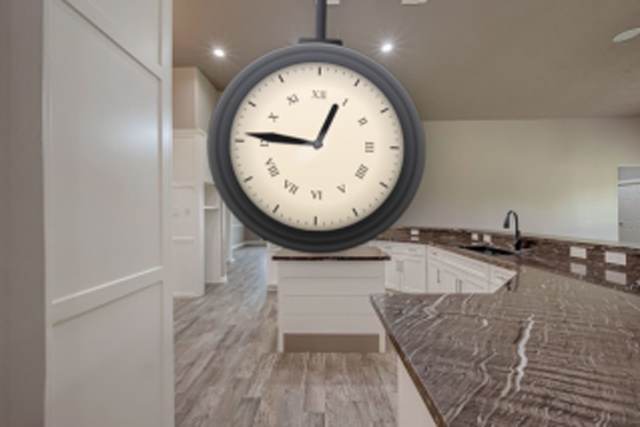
12:46
